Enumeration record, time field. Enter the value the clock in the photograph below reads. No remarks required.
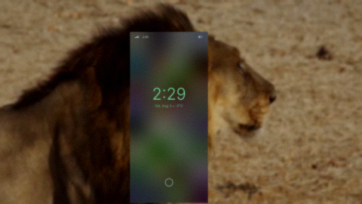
2:29
